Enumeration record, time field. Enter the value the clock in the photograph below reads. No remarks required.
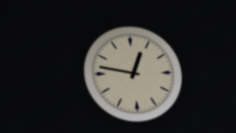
12:47
